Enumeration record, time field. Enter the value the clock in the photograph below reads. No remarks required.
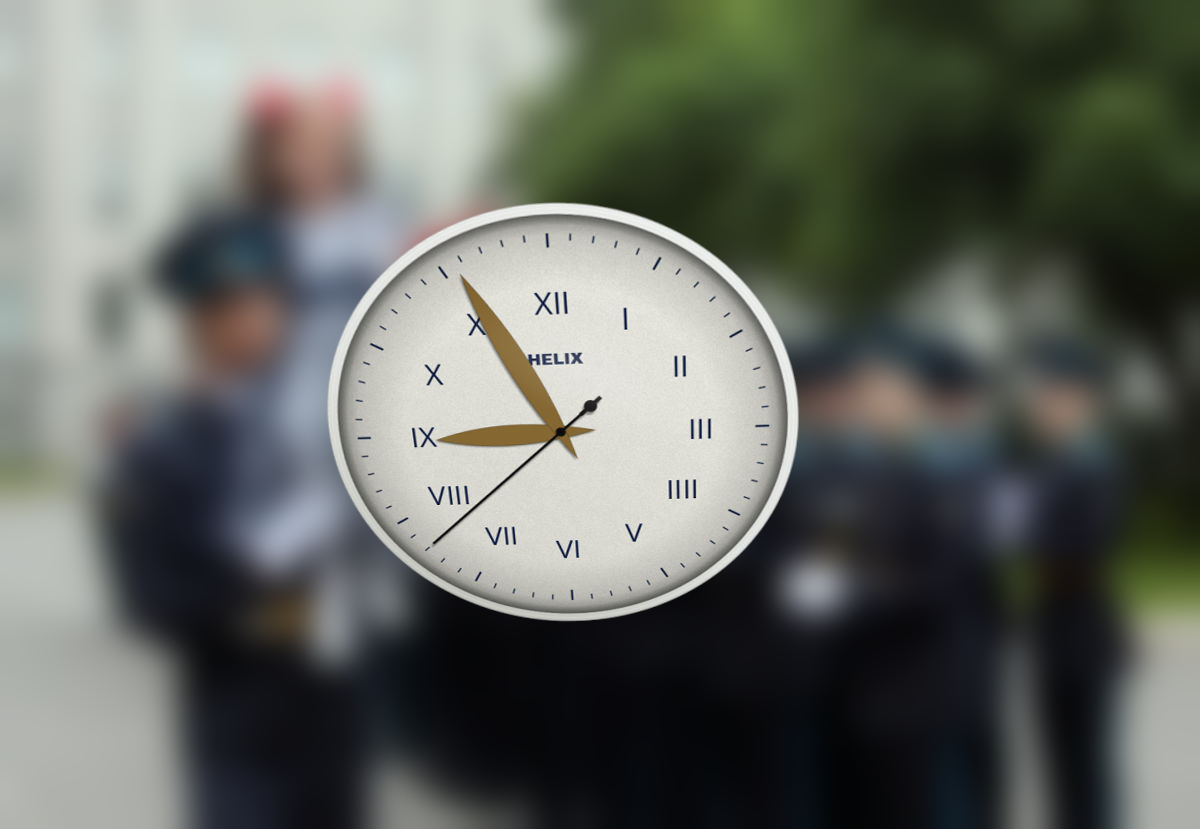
8:55:38
